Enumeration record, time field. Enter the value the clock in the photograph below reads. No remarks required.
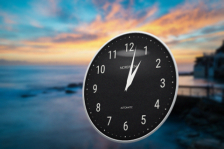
1:02
